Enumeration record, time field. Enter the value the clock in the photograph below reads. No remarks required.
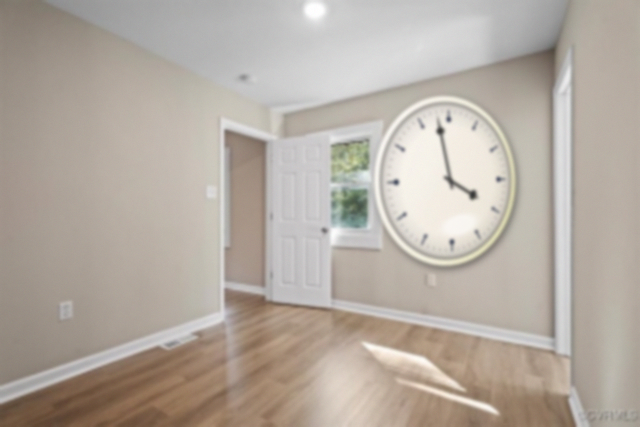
3:58
